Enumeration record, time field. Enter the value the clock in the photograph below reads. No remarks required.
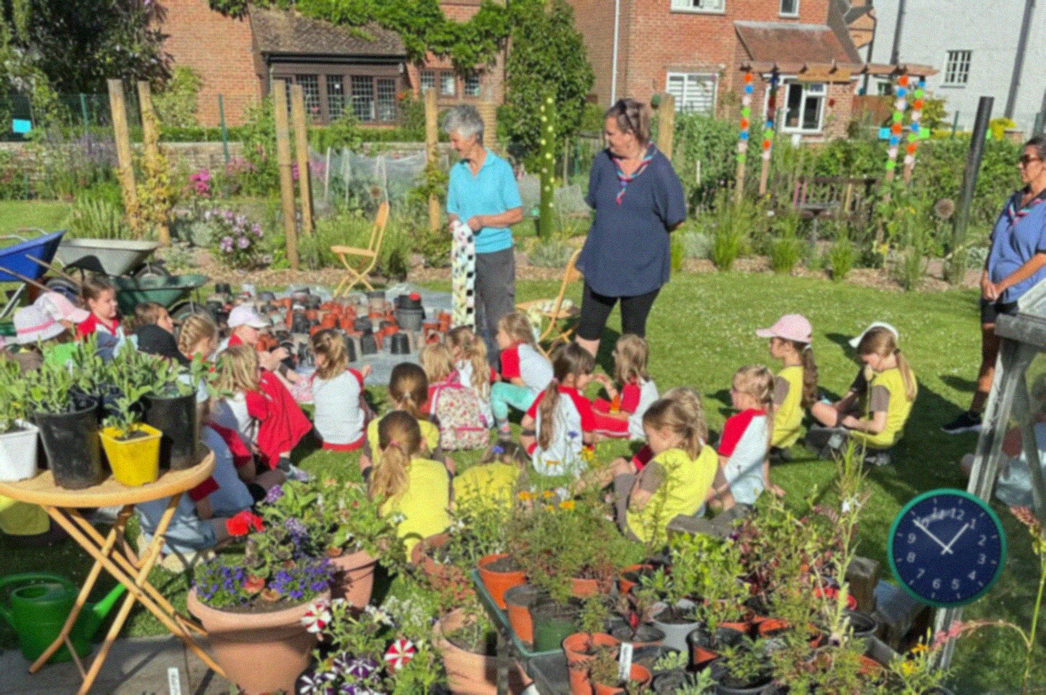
12:49
